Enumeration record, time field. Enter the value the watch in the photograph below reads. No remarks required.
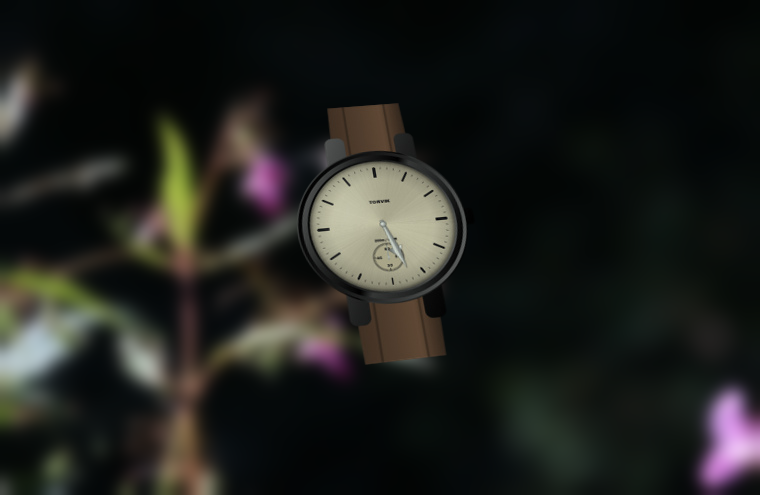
5:27
